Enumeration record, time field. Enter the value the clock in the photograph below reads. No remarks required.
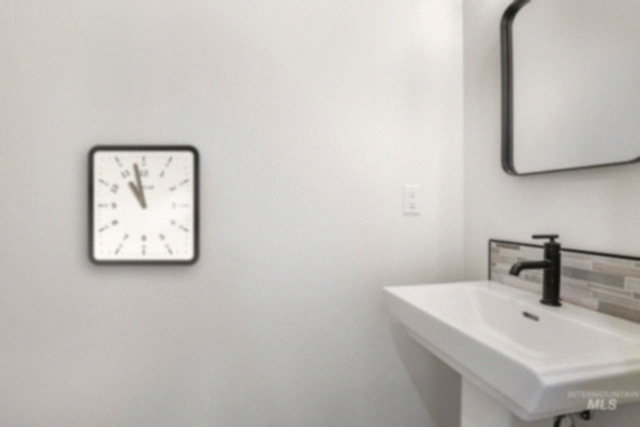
10:58
